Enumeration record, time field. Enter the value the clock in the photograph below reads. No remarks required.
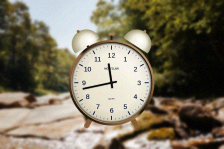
11:43
